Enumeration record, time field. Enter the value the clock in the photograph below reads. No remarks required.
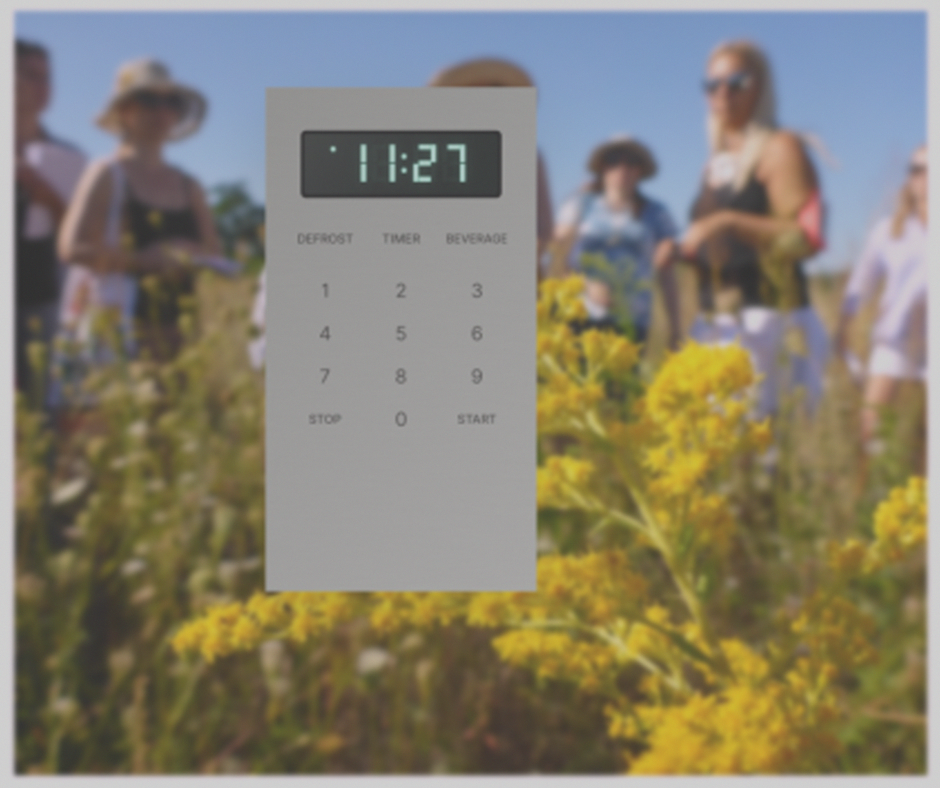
11:27
